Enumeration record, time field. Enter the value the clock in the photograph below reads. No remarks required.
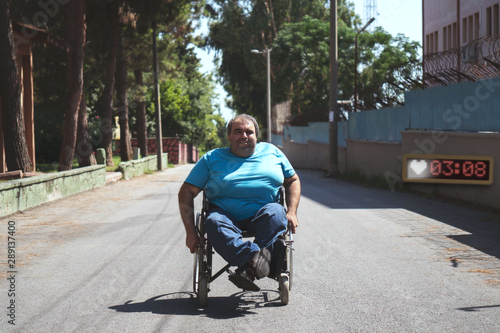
3:08
